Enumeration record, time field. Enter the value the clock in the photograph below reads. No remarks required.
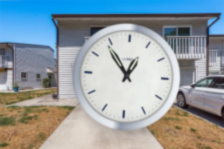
12:54
